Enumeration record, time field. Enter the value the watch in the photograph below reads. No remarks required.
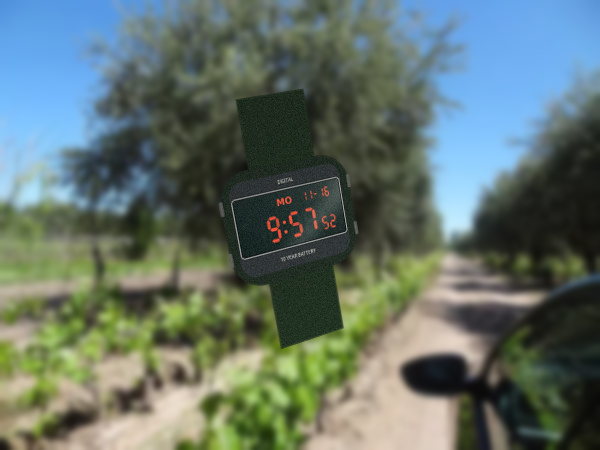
9:57:52
